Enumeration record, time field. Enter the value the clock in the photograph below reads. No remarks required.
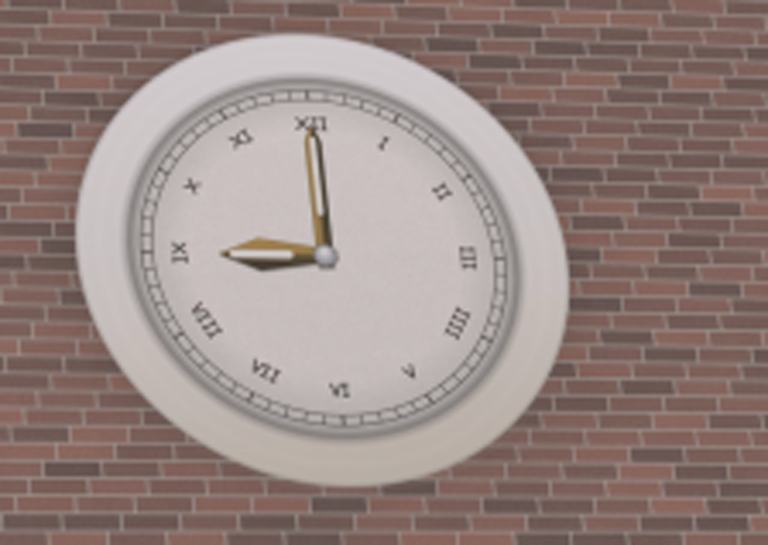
9:00
